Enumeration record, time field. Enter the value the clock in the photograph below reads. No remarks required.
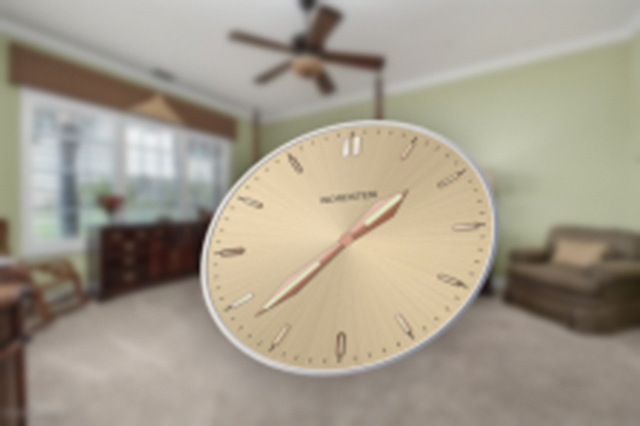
1:38
